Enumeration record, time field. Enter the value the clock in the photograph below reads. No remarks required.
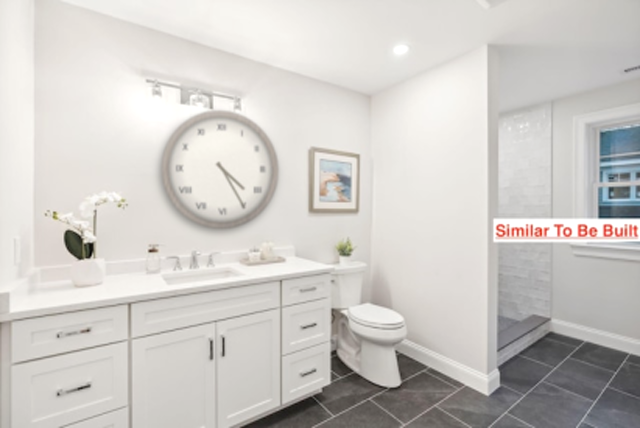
4:25
